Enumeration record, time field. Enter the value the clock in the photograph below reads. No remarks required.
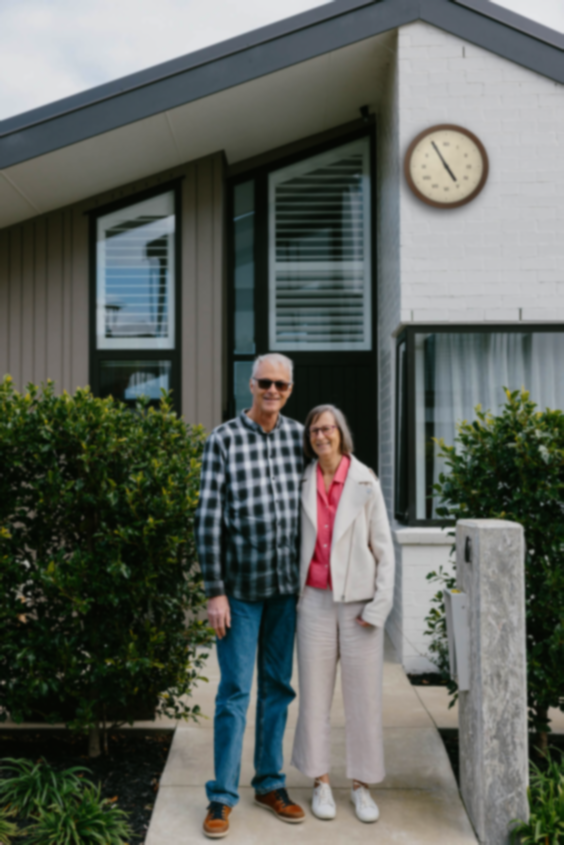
4:55
